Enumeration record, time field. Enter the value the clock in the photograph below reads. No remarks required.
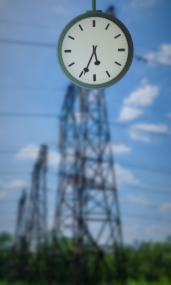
5:34
